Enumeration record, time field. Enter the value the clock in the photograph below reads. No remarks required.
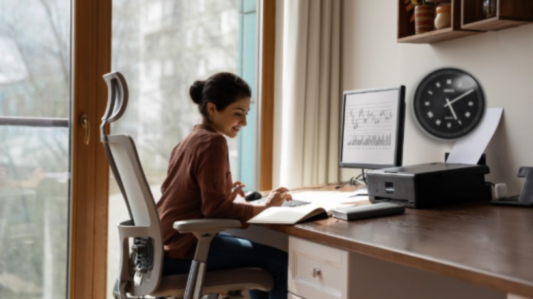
5:10
